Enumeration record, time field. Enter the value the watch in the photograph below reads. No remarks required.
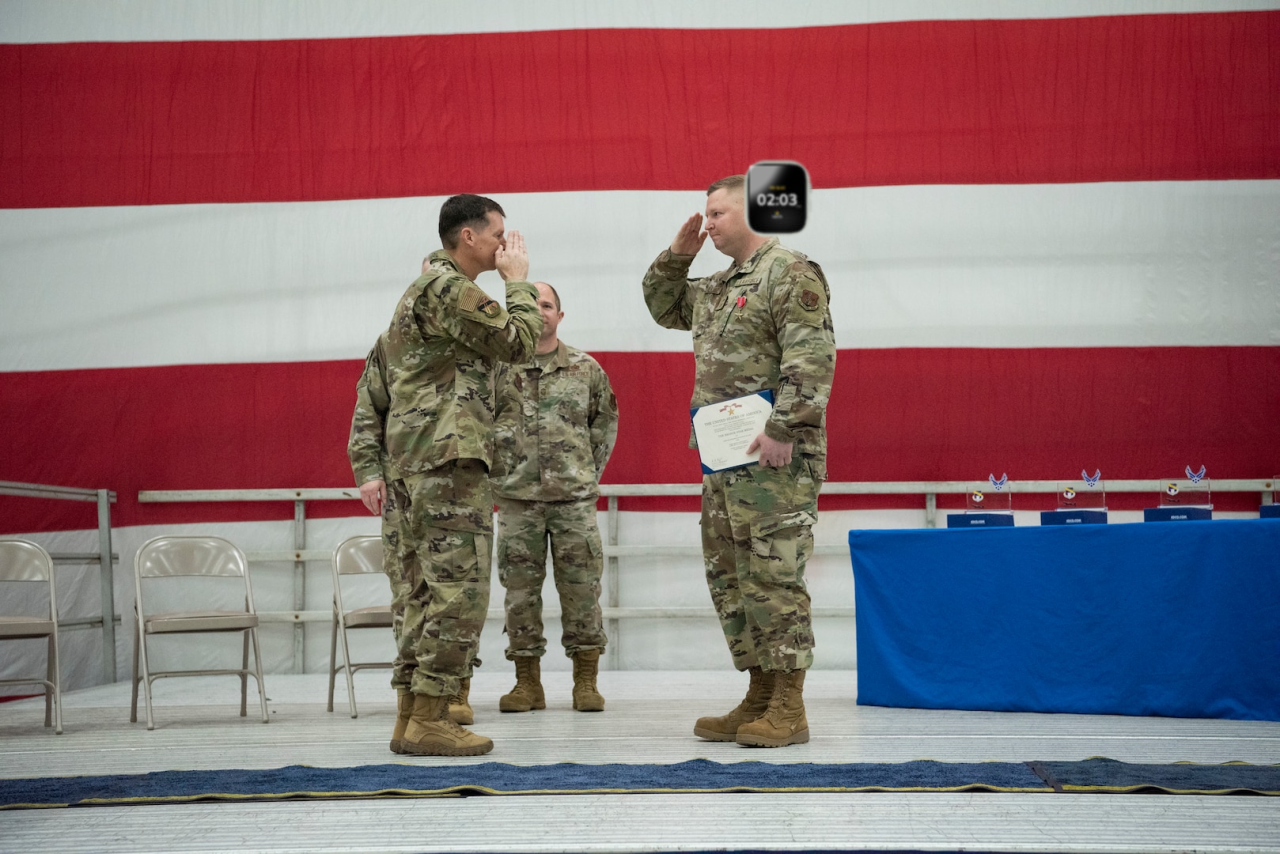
2:03
